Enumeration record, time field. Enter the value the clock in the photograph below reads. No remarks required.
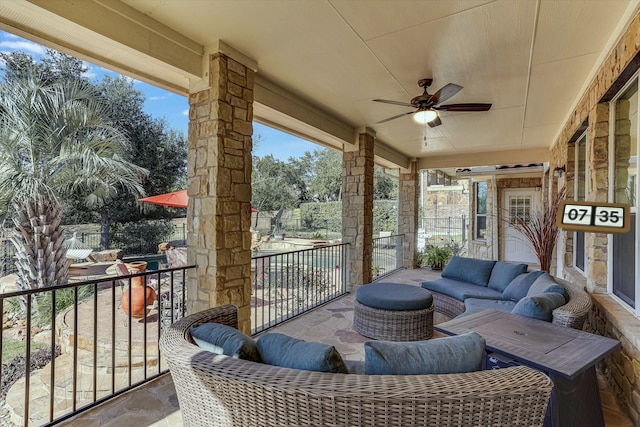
7:35
